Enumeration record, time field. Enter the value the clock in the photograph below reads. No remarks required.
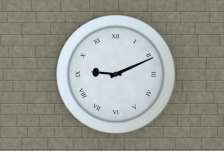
9:11
